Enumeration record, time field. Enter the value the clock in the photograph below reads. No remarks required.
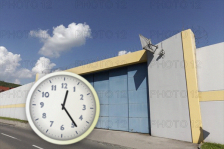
12:24
